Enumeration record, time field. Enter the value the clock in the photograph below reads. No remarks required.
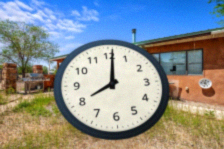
8:01
